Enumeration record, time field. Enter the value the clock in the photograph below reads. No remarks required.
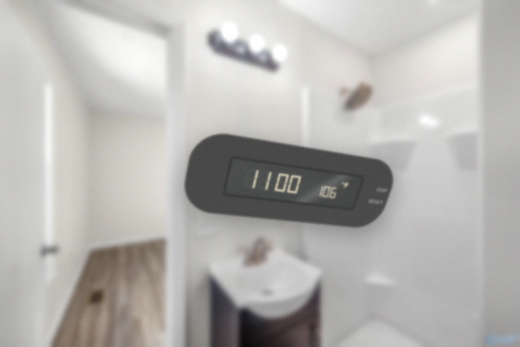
11:00
